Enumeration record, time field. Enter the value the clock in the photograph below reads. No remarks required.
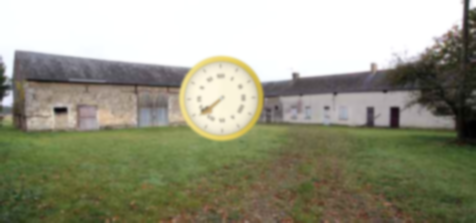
7:39
